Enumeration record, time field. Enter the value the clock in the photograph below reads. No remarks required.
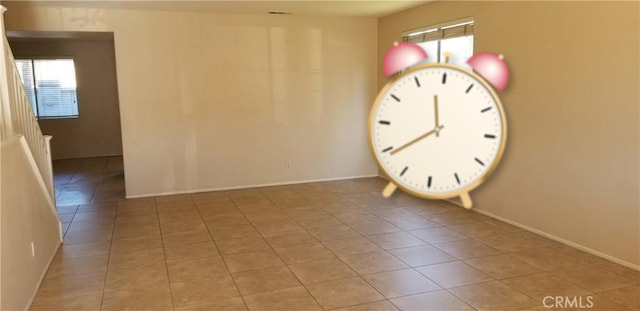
11:39
